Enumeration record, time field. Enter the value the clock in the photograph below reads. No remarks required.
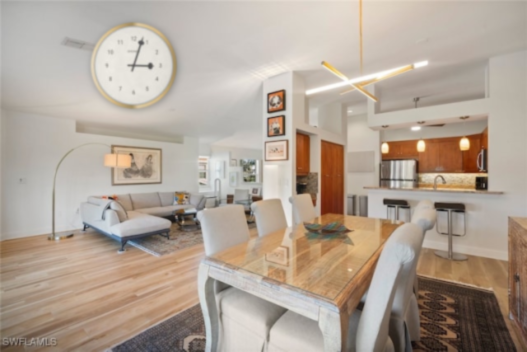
3:03
